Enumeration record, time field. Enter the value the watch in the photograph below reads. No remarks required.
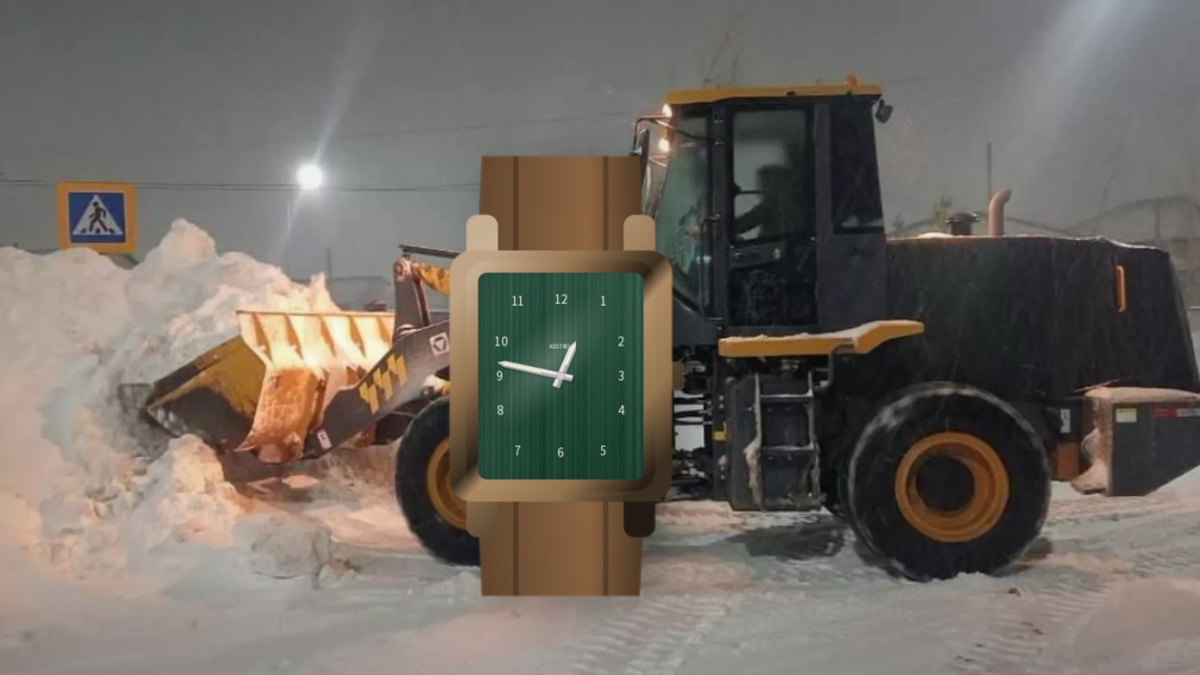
12:47
